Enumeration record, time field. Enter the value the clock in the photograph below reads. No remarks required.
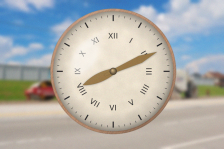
8:11
